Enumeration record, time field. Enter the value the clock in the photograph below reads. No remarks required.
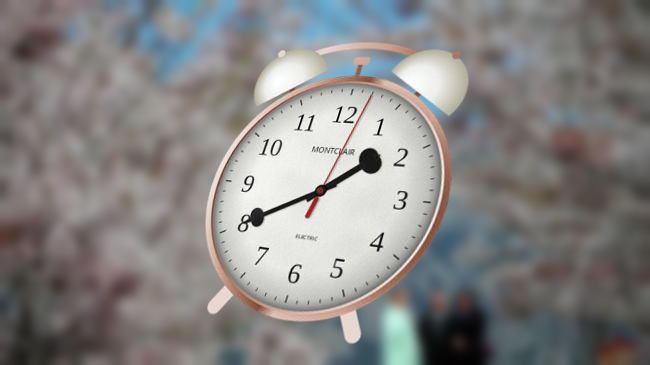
1:40:02
